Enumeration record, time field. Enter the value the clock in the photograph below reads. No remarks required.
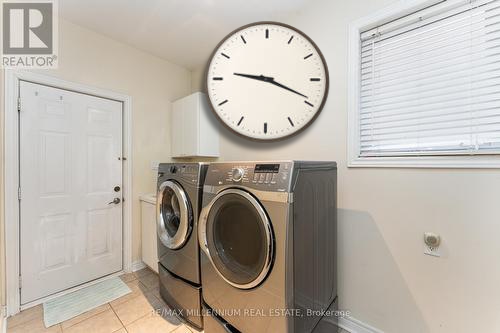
9:19
